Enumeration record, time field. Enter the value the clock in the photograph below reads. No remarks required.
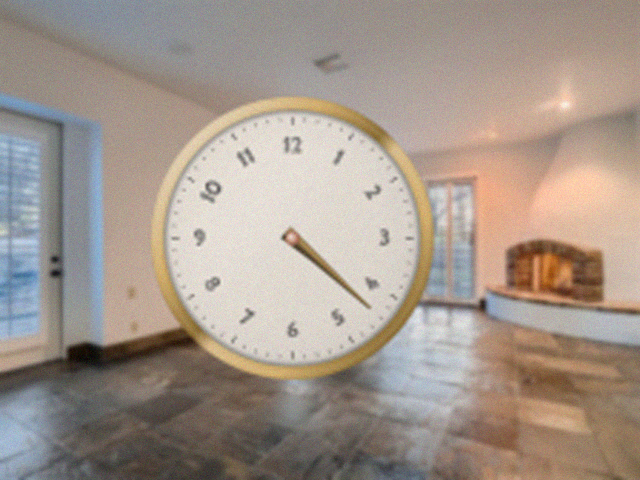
4:22
